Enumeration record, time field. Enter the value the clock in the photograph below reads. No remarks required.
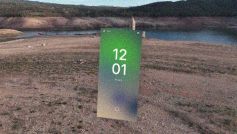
12:01
